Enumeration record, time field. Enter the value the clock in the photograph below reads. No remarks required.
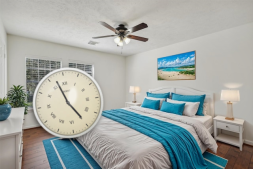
4:57
